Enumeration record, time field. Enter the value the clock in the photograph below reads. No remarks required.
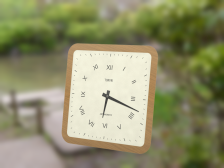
6:18
